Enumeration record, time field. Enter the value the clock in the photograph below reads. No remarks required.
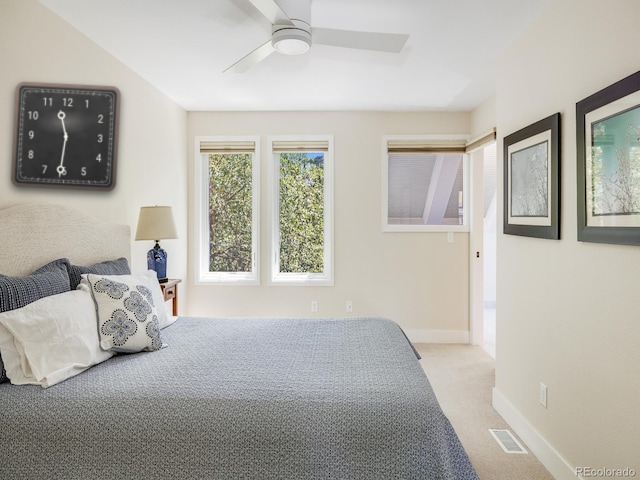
11:31
